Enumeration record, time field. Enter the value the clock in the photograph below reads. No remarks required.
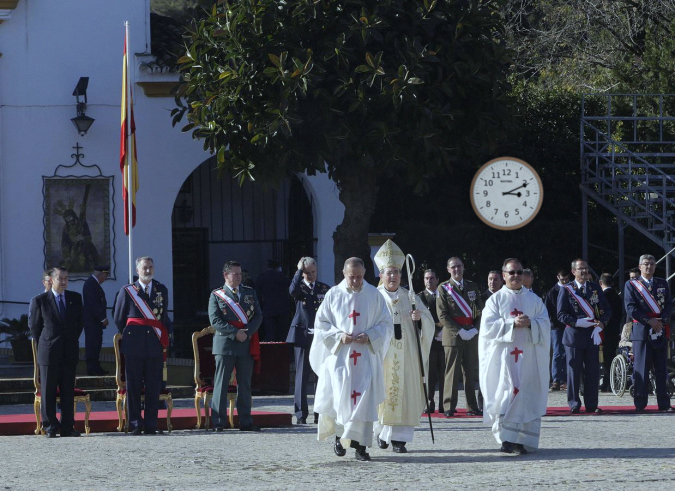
3:11
